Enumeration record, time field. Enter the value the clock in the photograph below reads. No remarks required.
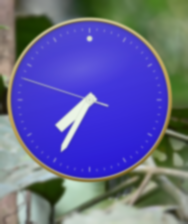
7:34:48
